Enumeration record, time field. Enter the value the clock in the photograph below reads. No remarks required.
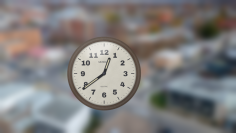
12:39
